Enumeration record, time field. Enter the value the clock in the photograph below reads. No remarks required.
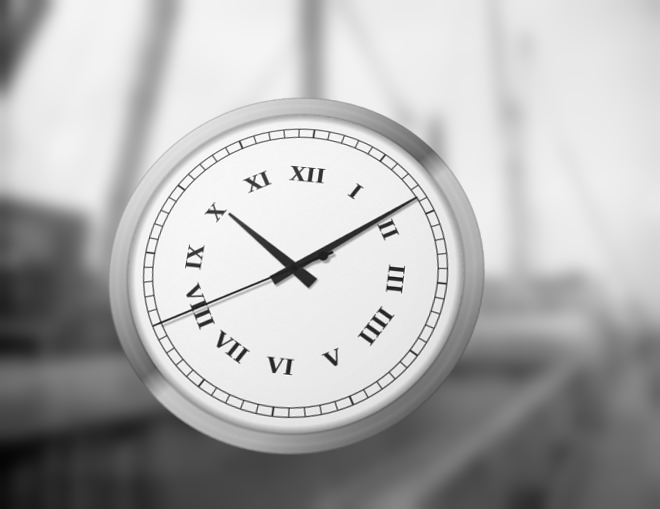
10:08:40
